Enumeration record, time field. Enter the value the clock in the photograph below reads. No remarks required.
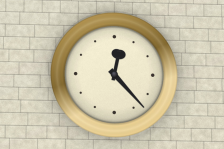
12:23
